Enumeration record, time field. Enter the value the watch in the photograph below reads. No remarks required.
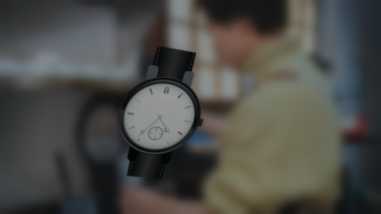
4:36
